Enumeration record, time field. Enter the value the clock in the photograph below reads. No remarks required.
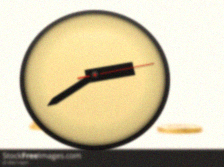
2:39:13
